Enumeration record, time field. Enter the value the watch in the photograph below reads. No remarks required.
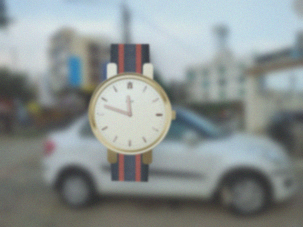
11:48
